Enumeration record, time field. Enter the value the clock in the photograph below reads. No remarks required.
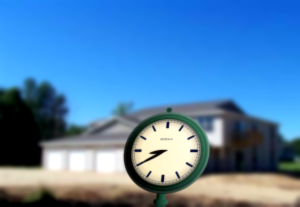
8:40
